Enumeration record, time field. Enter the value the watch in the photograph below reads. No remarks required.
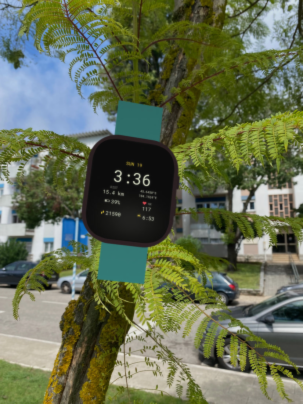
3:36
